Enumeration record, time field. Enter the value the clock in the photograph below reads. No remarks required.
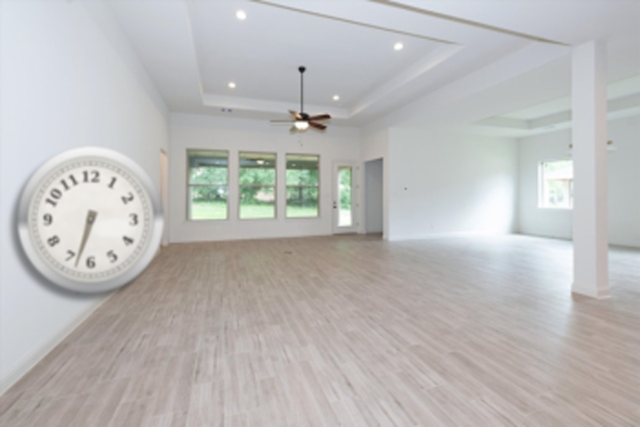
6:33
